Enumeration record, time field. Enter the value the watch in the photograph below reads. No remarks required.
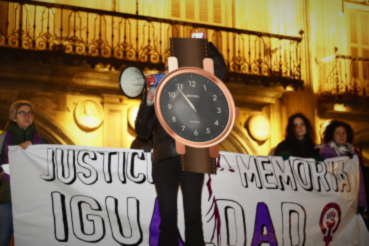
10:54
